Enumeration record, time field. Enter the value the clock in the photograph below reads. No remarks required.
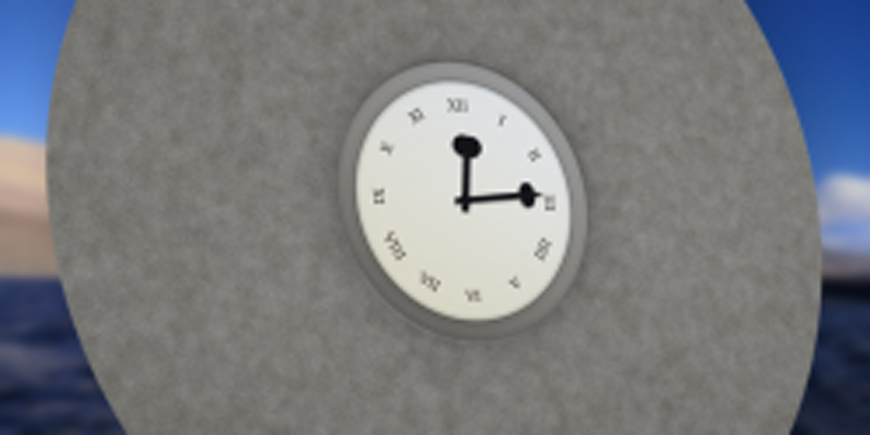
12:14
